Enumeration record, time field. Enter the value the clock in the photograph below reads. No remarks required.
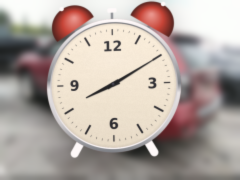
8:10
